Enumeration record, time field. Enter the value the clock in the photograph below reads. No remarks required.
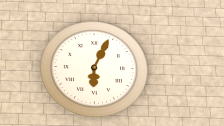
6:04
